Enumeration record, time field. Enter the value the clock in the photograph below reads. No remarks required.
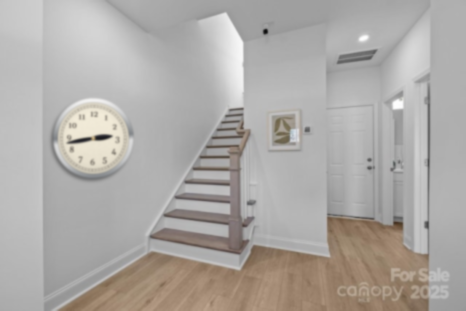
2:43
